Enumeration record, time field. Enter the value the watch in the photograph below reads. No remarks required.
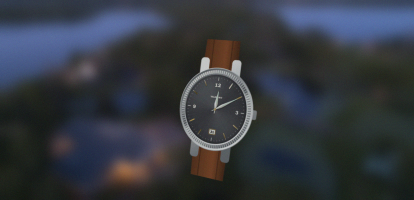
12:10
